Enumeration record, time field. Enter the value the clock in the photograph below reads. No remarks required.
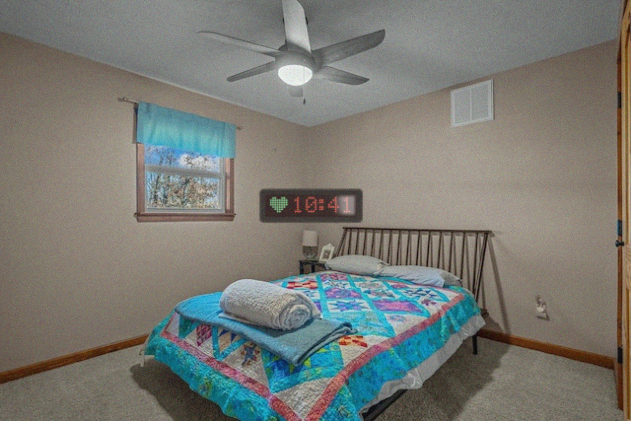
10:41
